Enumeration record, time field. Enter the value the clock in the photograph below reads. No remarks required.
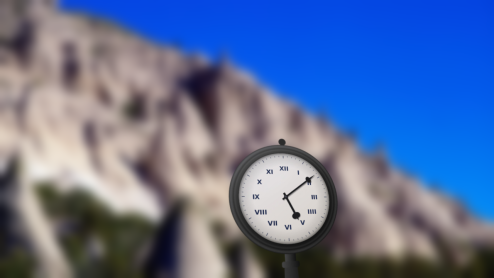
5:09
